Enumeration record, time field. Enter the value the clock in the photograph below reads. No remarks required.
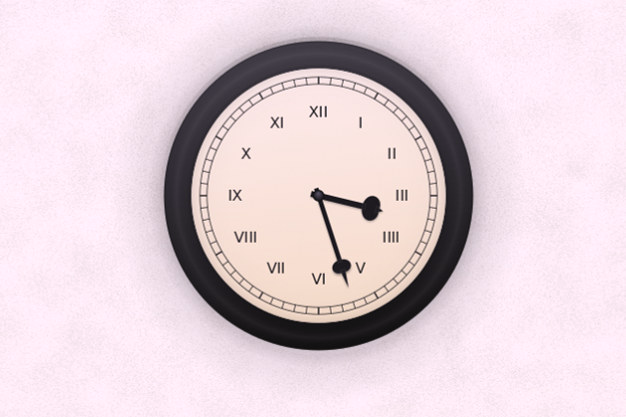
3:27
